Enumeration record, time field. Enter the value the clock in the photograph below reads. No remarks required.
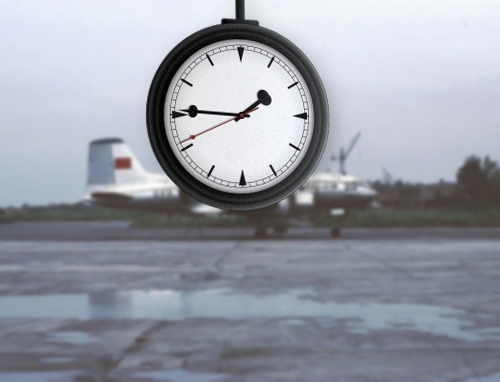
1:45:41
